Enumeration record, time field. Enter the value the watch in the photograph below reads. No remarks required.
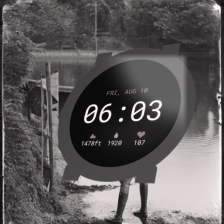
6:03
